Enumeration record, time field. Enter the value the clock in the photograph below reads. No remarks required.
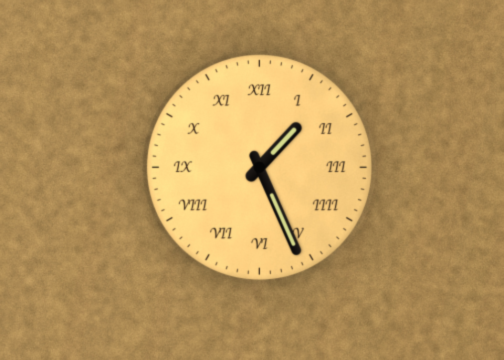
1:26
